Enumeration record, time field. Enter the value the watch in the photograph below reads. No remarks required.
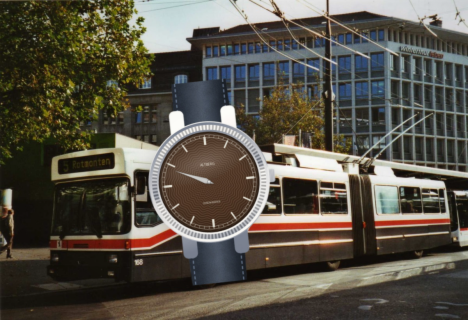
9:49
